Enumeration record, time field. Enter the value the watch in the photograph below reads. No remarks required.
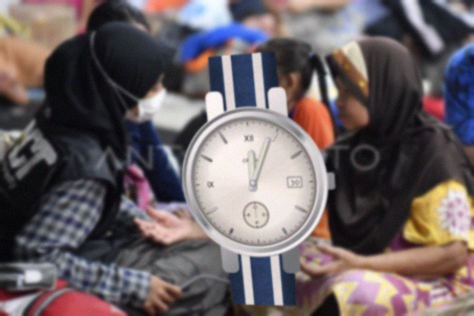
12:04
